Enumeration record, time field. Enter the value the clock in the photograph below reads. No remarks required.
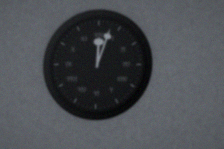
12:03
